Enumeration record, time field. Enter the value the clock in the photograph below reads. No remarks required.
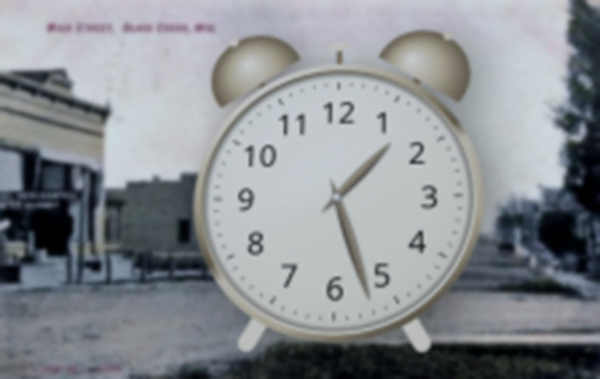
1:27
